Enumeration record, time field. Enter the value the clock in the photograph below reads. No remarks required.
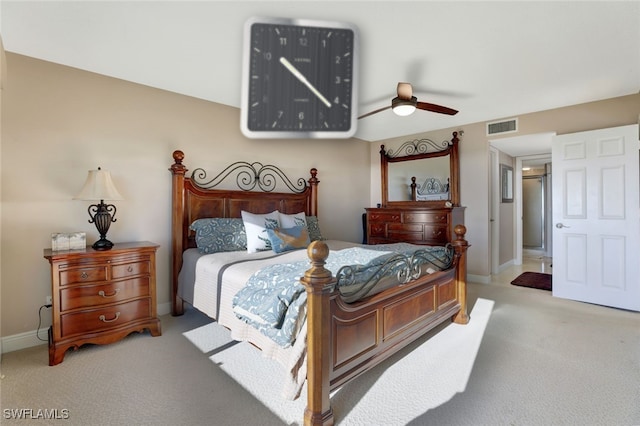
10:22
